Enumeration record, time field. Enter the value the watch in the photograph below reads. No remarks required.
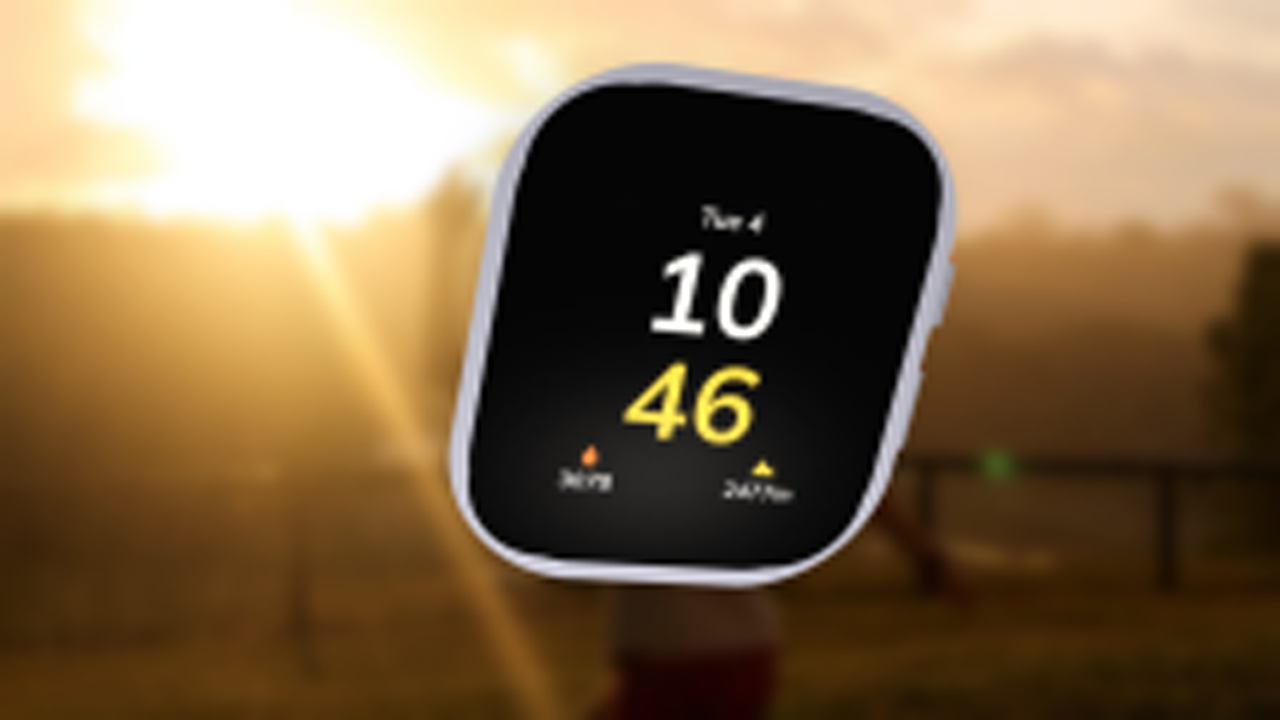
10:46
